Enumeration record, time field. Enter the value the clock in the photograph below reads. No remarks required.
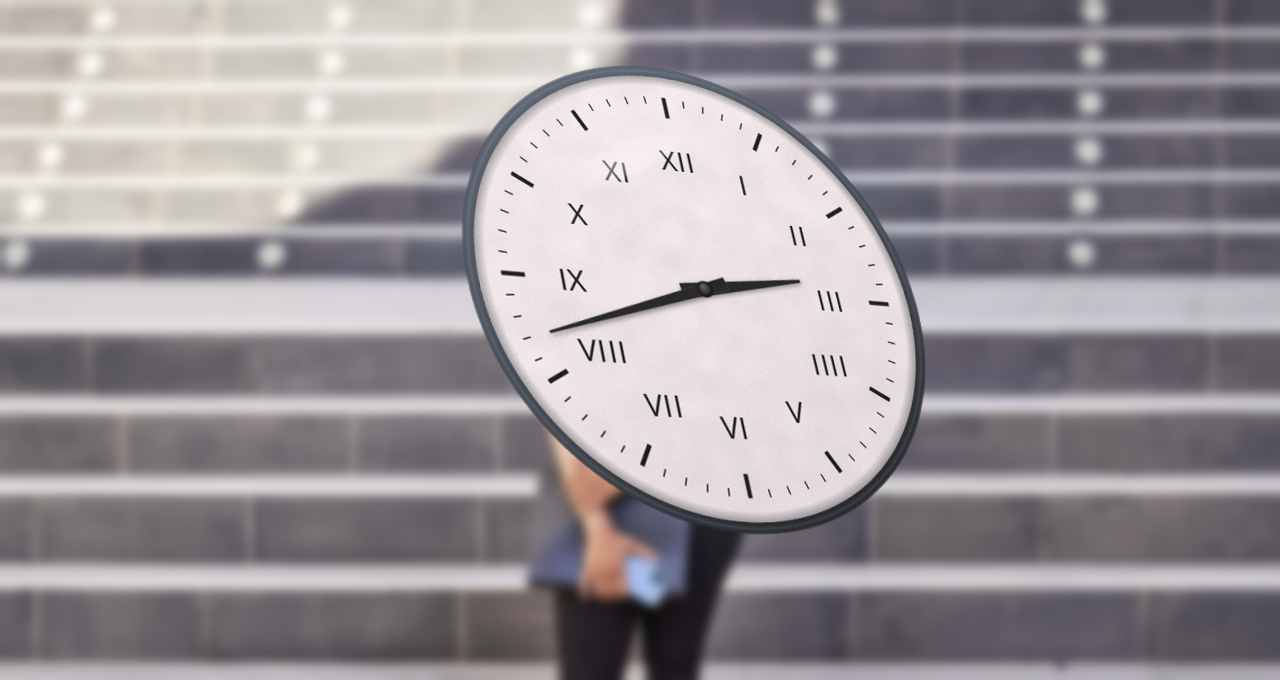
2:42
